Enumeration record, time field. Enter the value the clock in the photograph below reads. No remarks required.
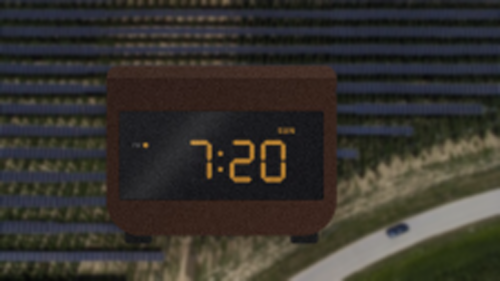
7:20
